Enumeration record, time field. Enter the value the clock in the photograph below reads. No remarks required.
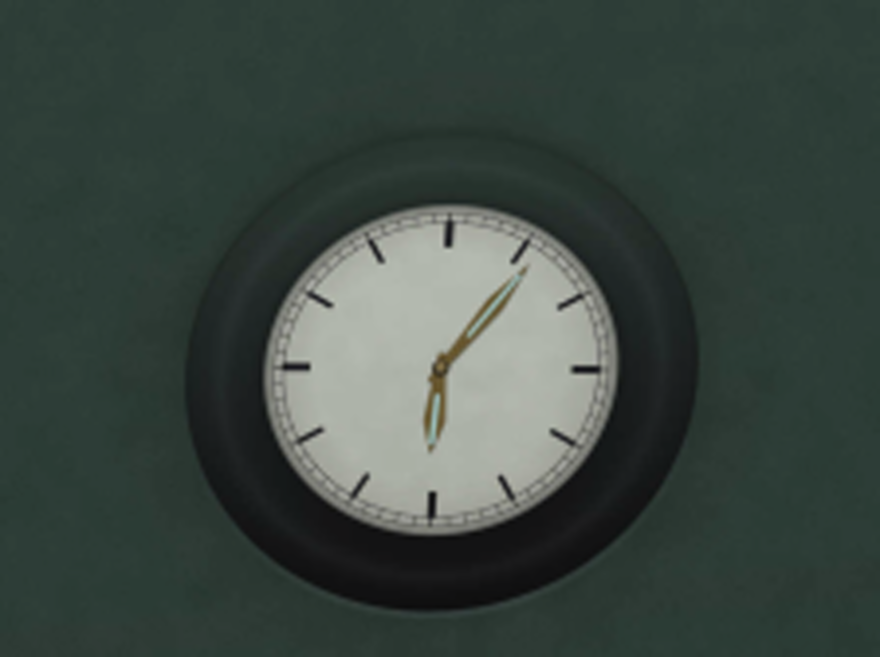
6:06
